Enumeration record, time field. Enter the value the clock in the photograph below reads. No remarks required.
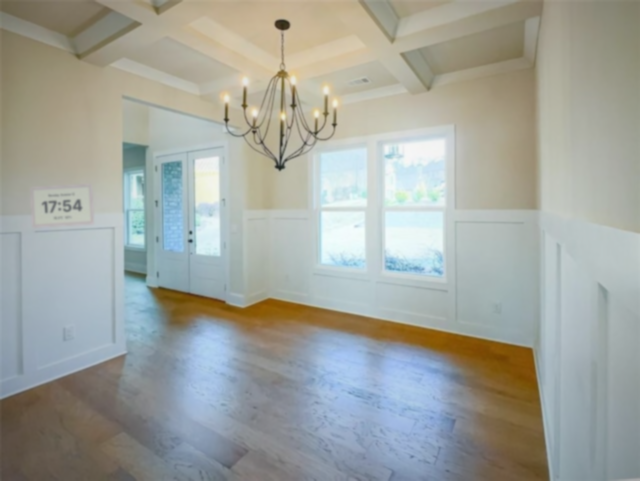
17:54
